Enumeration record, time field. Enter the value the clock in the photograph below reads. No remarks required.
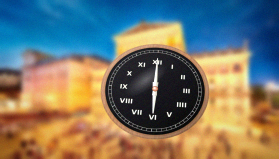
6:00
